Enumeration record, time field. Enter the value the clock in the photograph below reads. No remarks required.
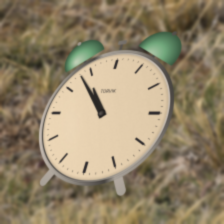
10:53
